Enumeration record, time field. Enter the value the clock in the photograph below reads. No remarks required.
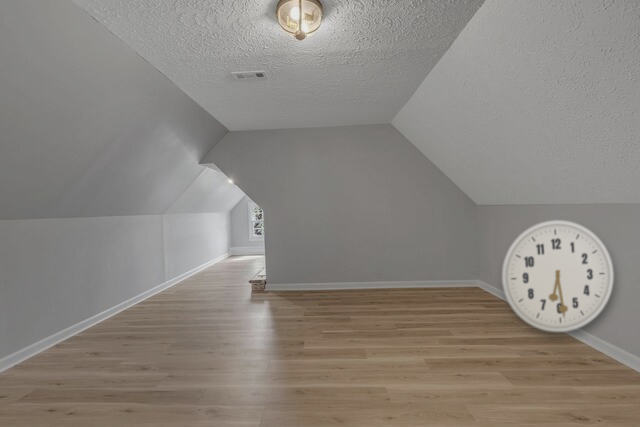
6:29
